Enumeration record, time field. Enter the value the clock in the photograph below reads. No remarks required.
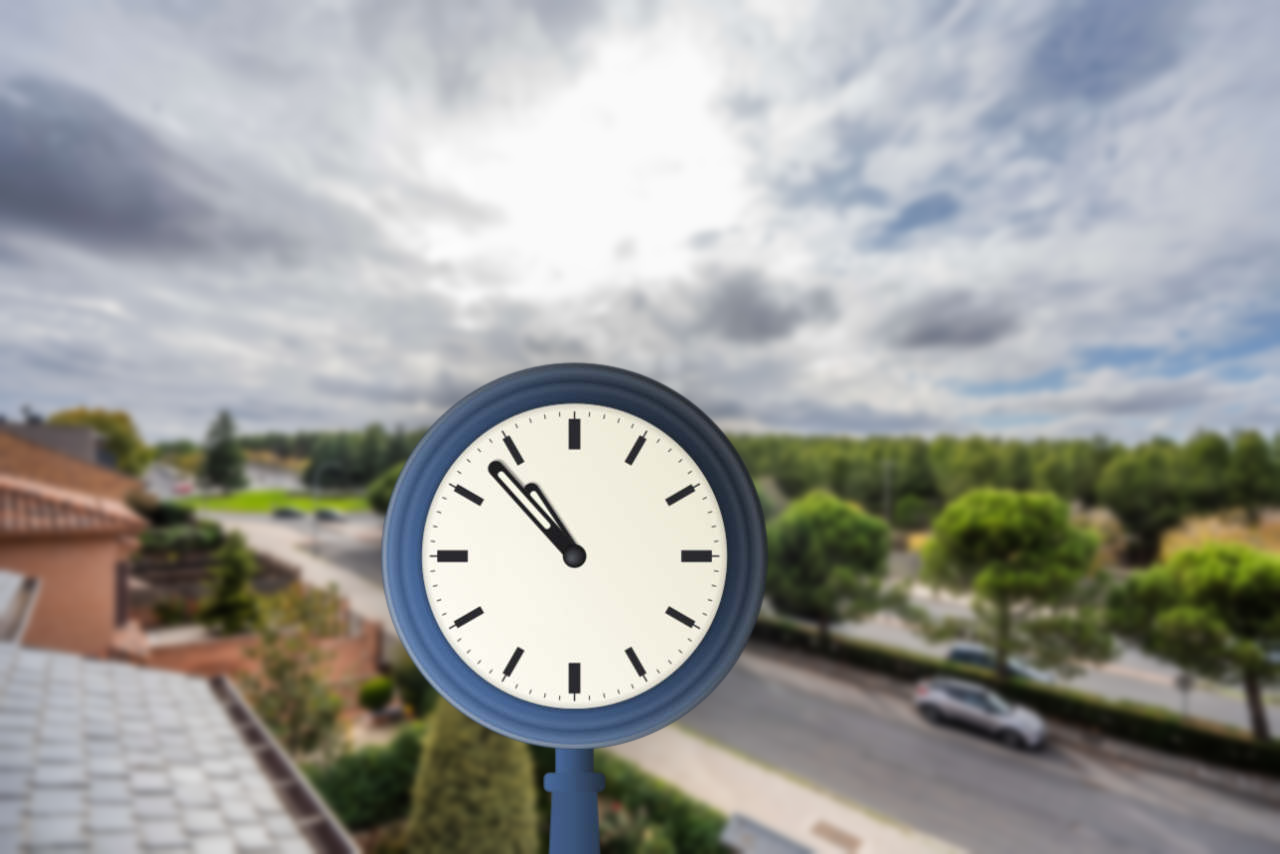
10:53
